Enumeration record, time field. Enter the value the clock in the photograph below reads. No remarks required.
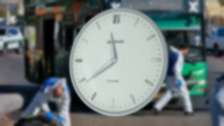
11:39
